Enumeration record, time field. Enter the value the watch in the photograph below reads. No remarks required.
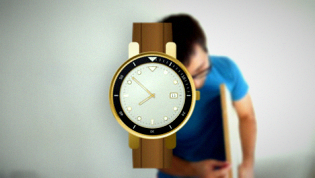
7:52
